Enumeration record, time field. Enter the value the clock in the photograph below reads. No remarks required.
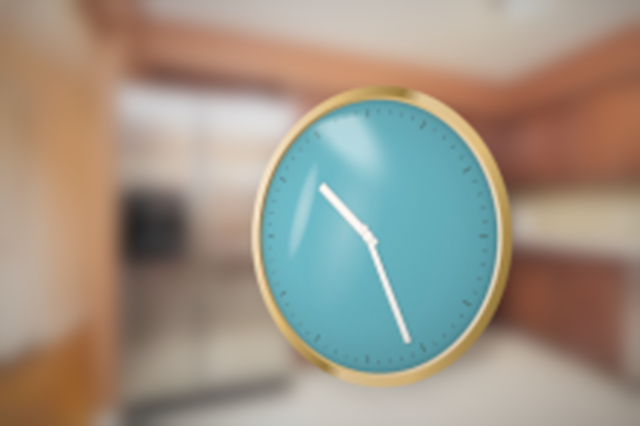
10:26
